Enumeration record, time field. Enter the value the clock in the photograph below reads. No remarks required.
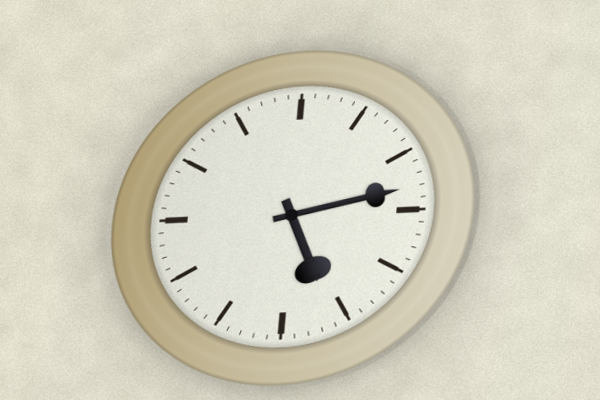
5:13
